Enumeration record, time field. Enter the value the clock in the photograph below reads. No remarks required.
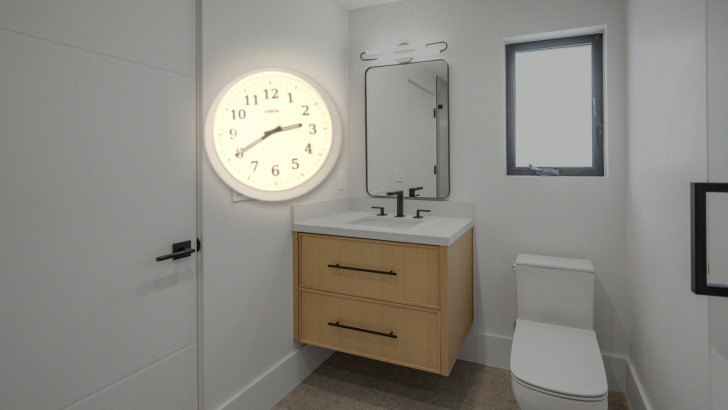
2:40
